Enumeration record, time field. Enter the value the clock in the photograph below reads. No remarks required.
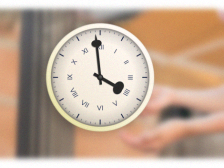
3:59
